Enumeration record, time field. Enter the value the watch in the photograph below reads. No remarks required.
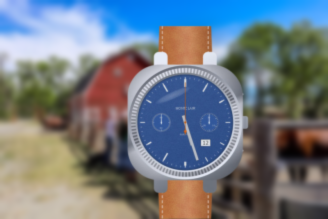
5:27
